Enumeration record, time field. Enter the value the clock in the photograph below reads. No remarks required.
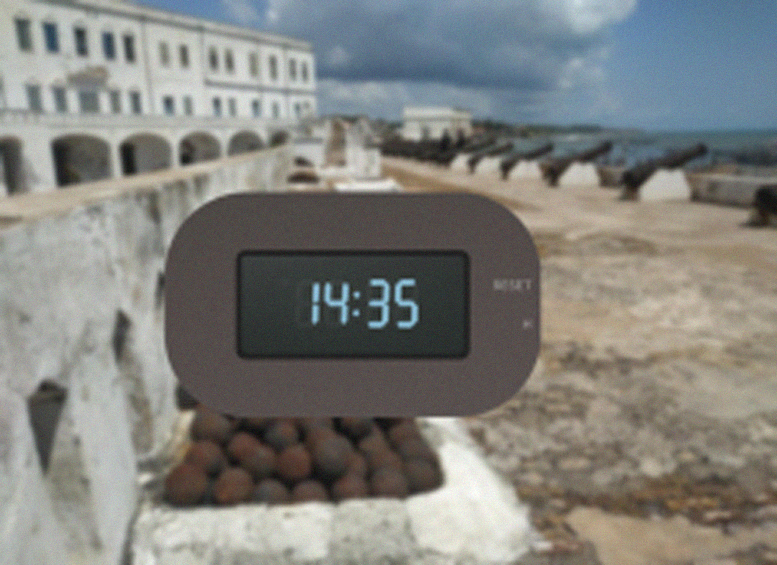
14:35
